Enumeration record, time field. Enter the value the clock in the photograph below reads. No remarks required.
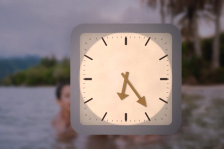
6:24
